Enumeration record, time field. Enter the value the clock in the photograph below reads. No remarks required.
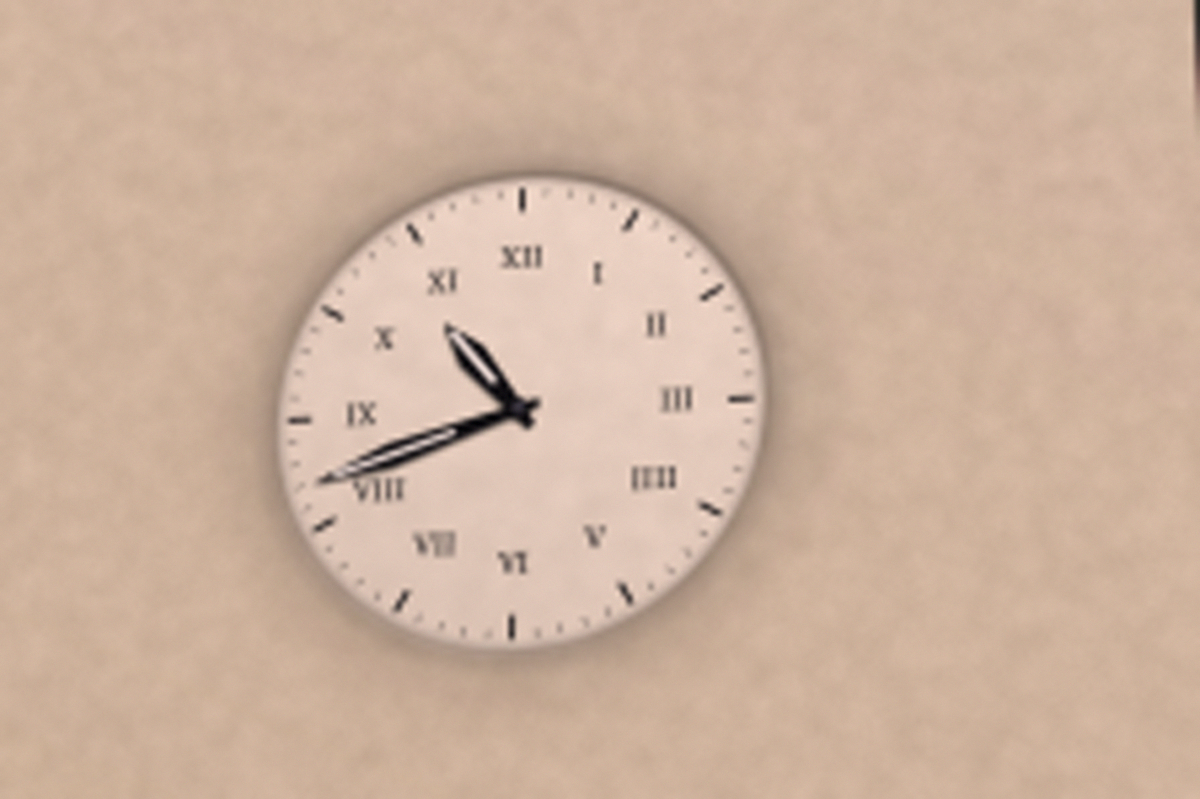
10:42
